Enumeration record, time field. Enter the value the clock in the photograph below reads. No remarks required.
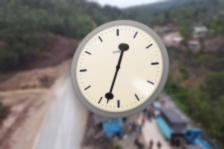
12:33
